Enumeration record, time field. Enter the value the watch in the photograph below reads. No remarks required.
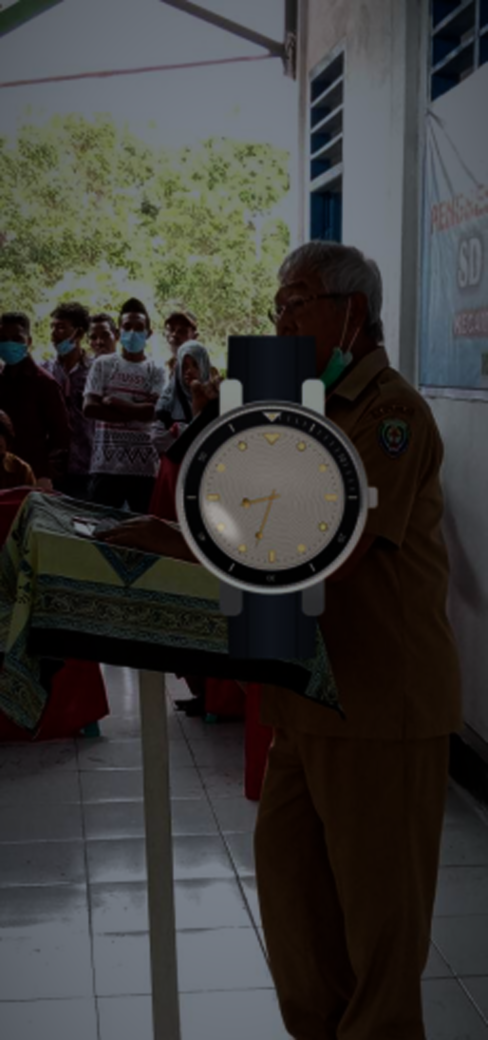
8:33
